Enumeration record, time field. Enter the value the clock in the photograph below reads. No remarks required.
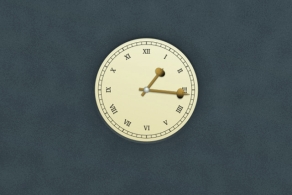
1:16
